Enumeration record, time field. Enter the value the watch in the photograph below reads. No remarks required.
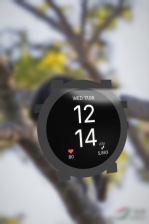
12:14
